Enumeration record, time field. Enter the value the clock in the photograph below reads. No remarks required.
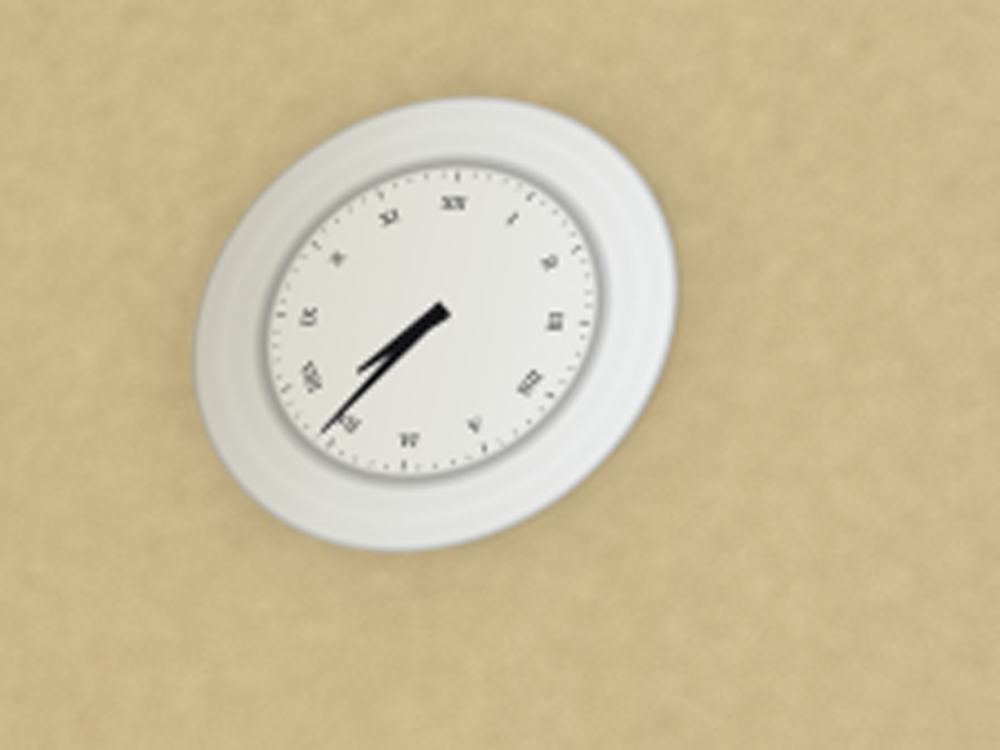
7:36
